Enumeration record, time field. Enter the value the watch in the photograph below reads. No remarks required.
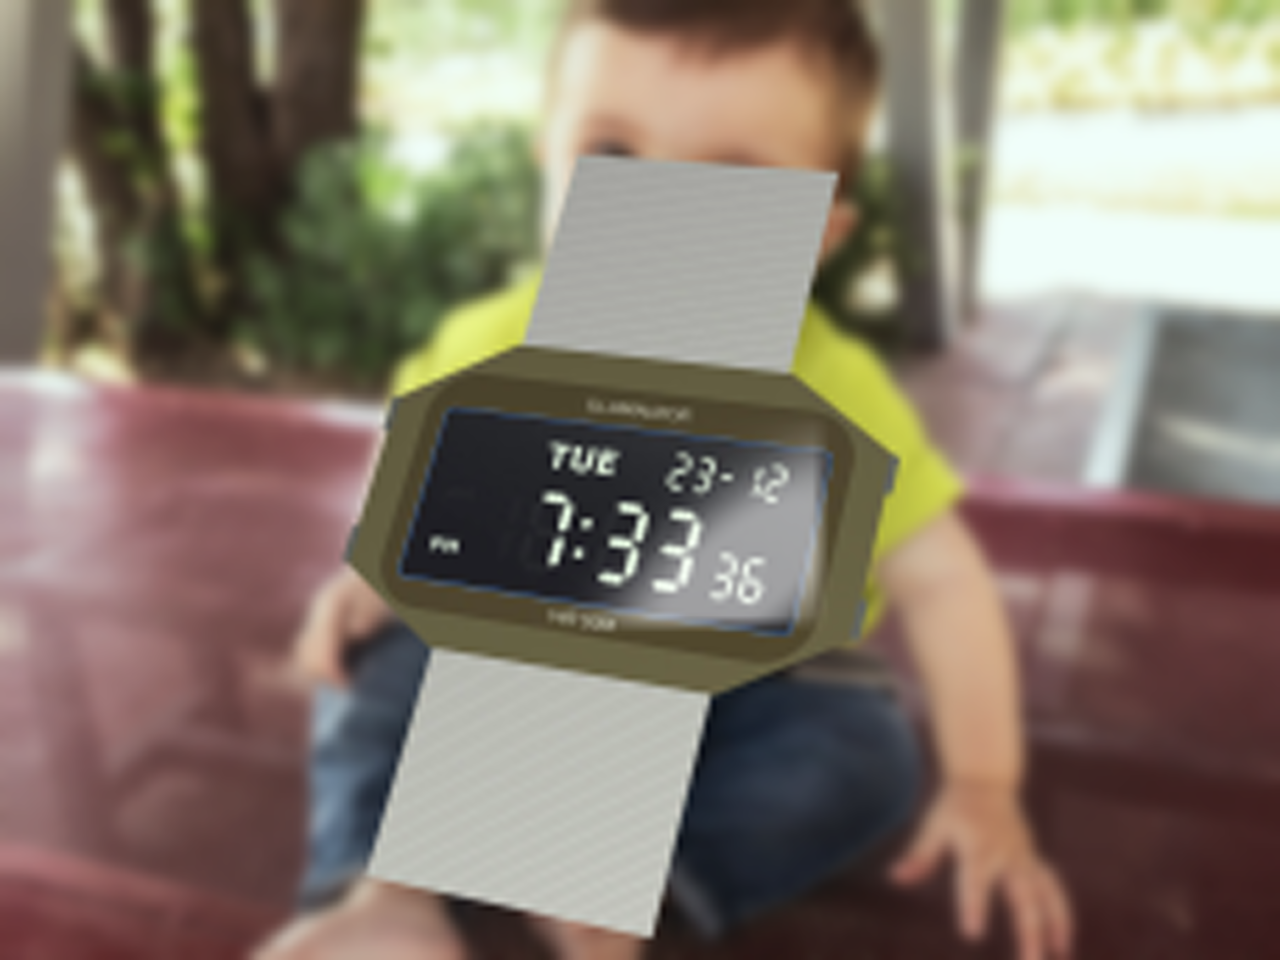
7:33:36
